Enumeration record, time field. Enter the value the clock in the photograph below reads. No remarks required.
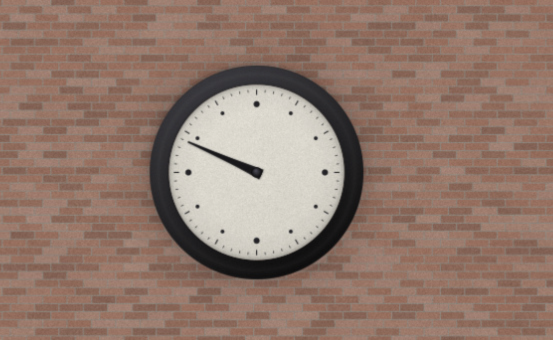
9:49
